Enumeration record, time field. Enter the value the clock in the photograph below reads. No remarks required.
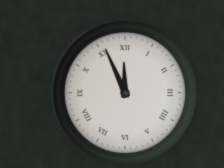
11:56
